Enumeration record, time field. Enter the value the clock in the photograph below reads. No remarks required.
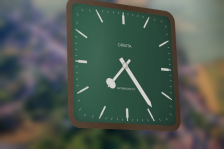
7:24
